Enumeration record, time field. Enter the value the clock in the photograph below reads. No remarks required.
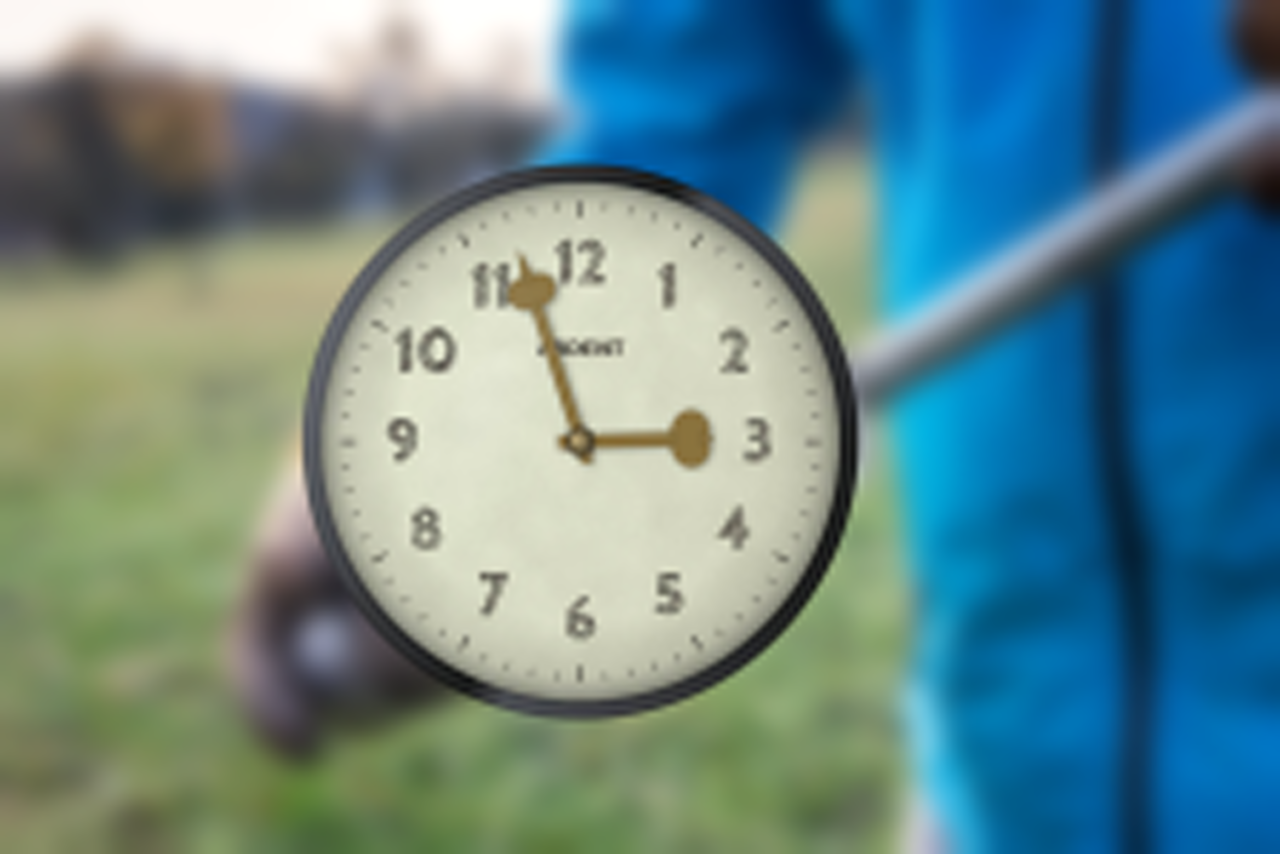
2:57
